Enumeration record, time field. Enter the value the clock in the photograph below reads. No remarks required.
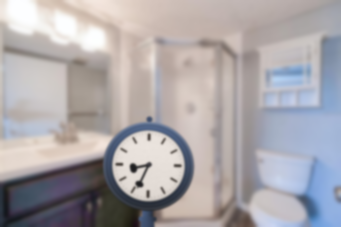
8:34
